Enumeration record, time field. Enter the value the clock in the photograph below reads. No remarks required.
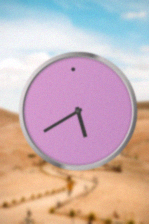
5:41
